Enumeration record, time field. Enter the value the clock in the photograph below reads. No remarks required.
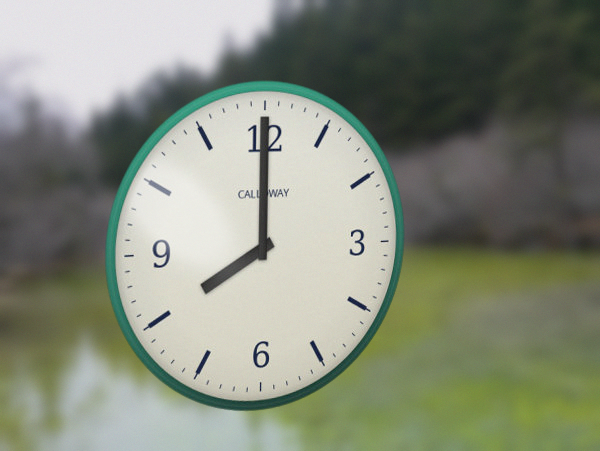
8:00
